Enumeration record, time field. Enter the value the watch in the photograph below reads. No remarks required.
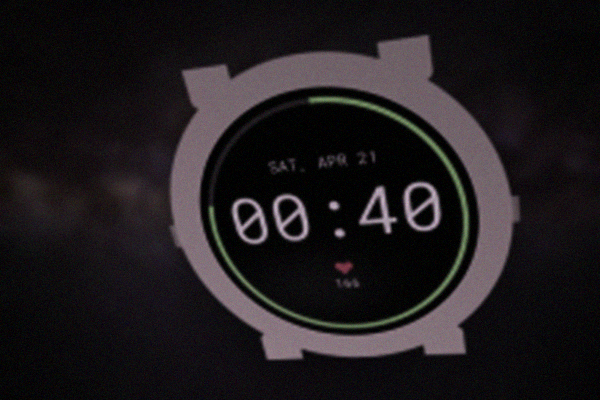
0:40
